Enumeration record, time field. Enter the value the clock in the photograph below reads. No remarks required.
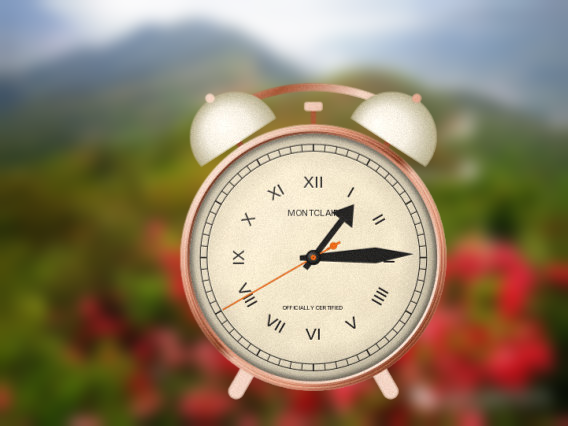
1:14:40
